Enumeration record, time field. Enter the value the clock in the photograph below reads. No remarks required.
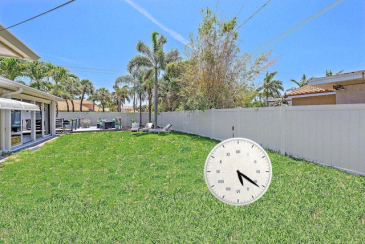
5:21
